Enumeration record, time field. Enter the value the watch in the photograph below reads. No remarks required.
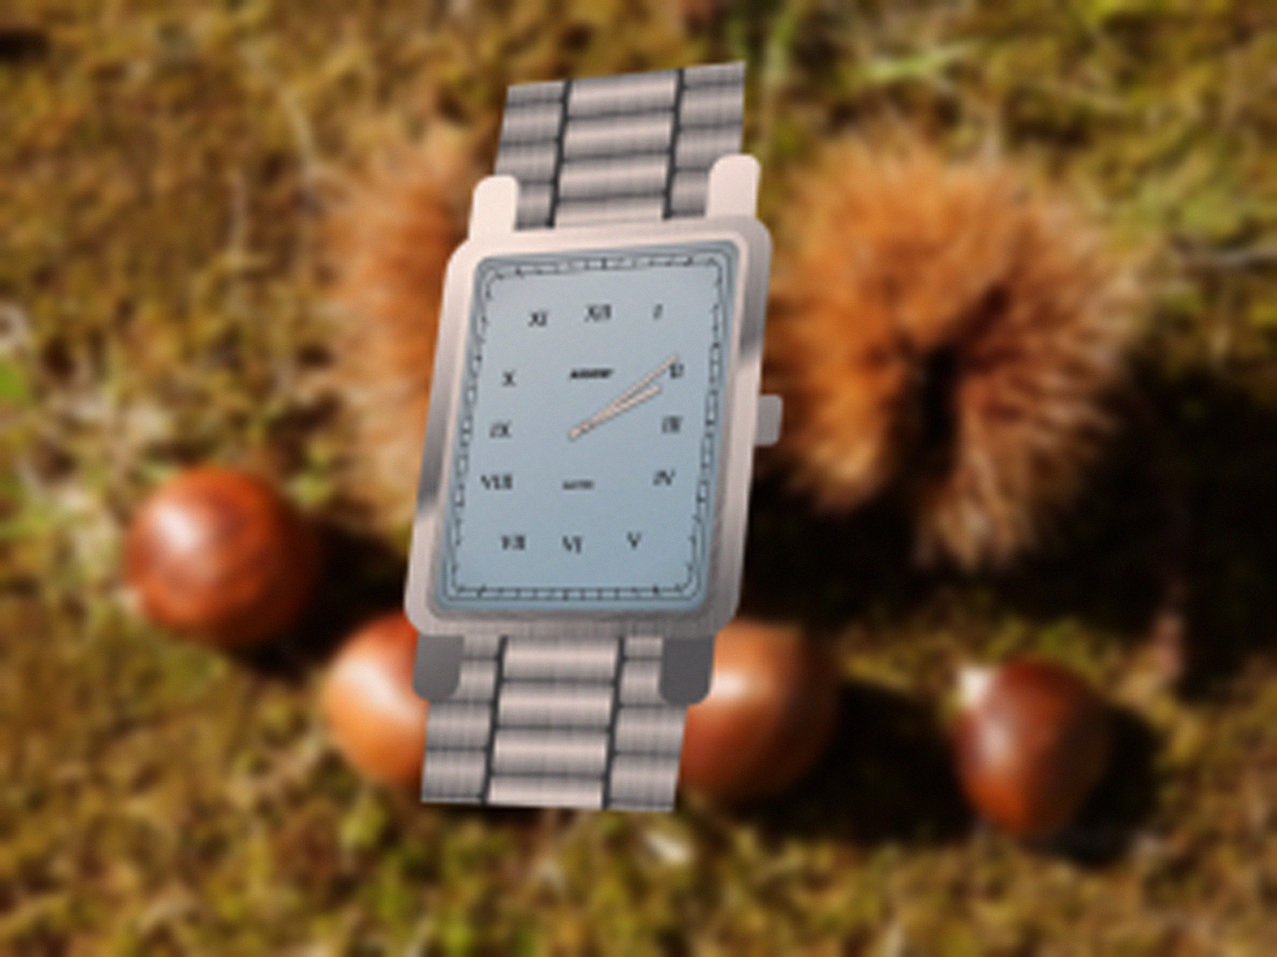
2:09
